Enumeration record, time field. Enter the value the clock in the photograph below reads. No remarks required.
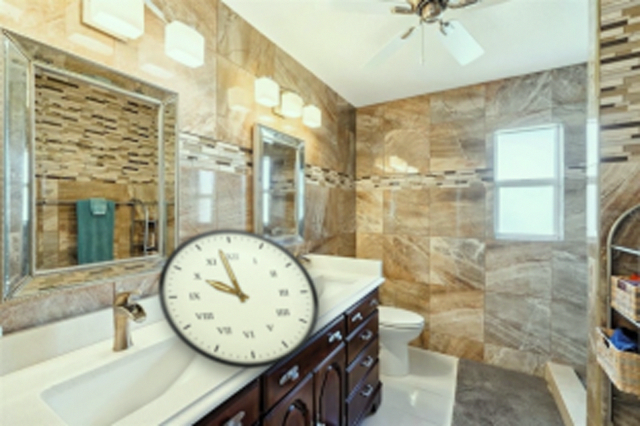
9:58
